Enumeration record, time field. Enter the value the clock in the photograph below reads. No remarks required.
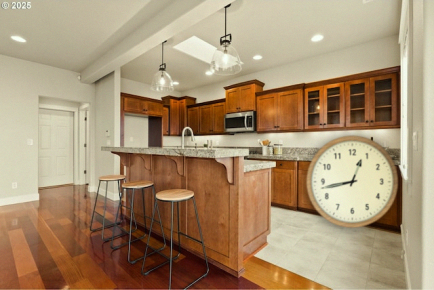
12:43
